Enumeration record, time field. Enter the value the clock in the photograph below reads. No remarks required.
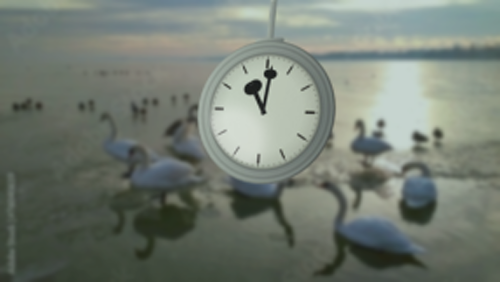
11:01
